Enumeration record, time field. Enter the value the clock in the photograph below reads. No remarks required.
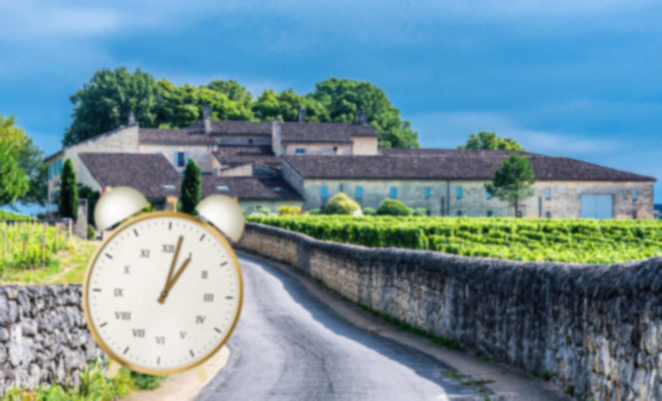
1:02
